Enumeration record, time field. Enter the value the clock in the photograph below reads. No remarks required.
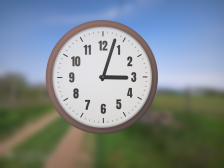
3:03
